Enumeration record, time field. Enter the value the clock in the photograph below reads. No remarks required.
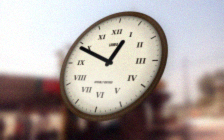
12:49
